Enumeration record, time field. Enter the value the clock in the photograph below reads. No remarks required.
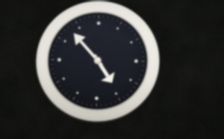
4:53
